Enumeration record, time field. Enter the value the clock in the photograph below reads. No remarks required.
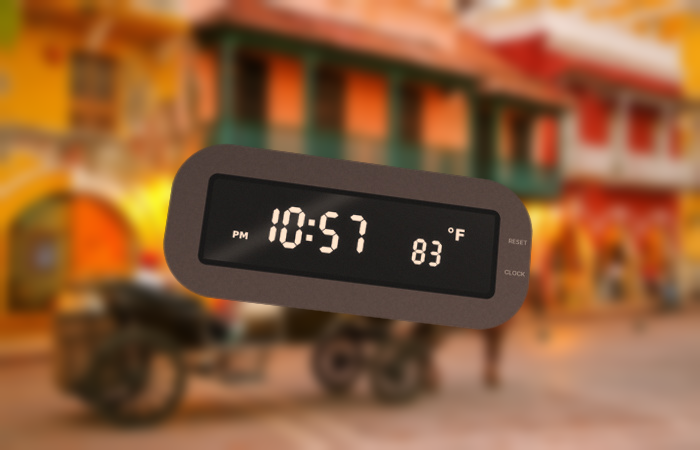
10:57
